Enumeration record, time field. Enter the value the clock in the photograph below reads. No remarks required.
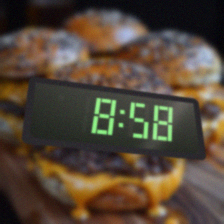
8:58
